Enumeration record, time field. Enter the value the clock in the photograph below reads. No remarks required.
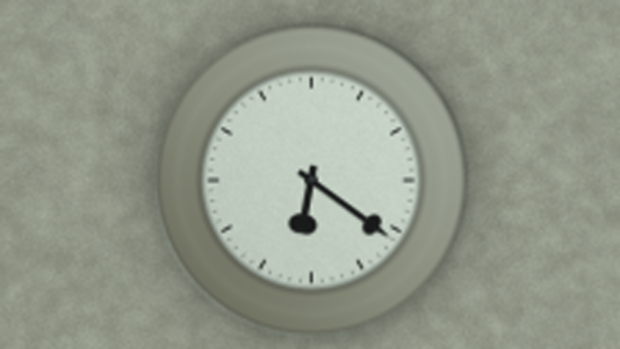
6:21
